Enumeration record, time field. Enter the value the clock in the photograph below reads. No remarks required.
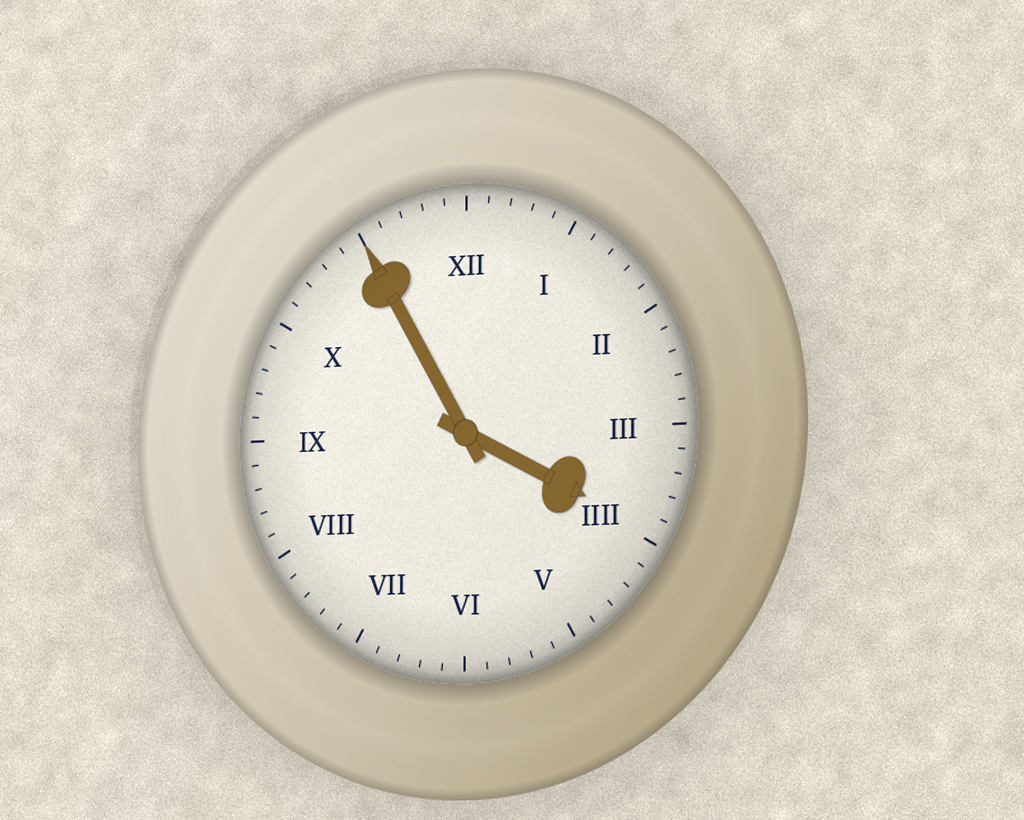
3:55
